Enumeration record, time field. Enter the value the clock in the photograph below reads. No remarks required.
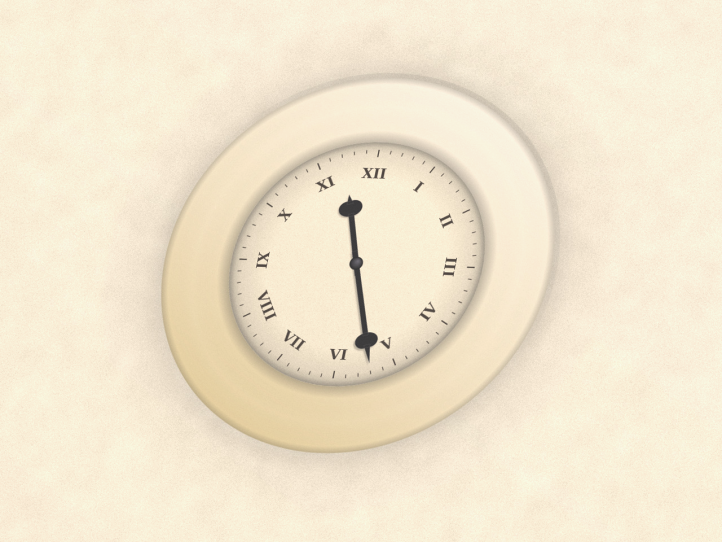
11:27
